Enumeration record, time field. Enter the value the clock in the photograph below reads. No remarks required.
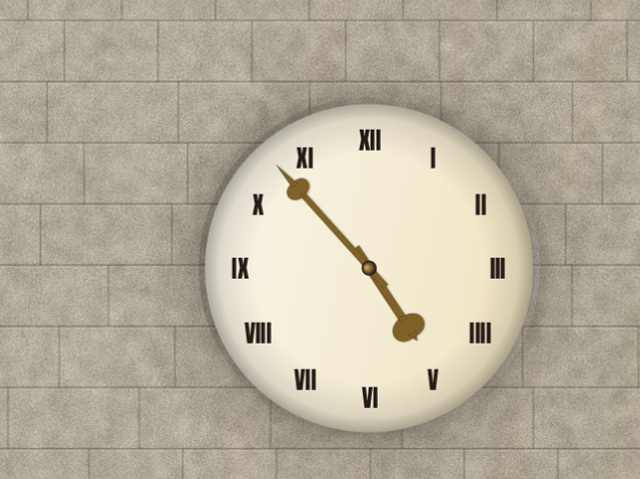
4:53
